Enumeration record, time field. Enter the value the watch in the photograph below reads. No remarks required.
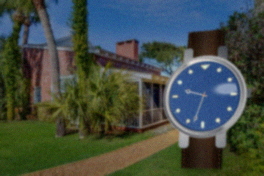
9:33
